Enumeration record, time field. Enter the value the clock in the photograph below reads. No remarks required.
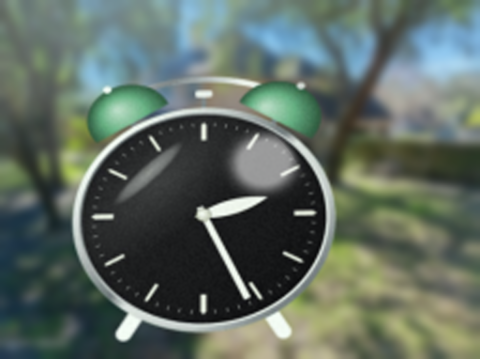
2:26
